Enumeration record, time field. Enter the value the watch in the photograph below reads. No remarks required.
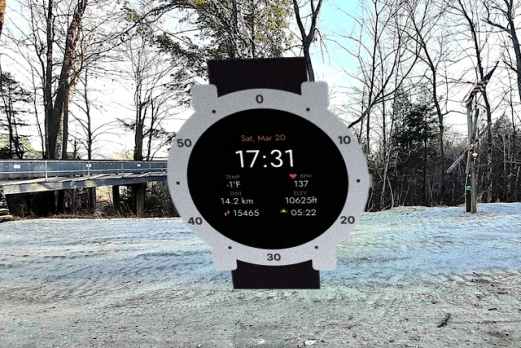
17:31
